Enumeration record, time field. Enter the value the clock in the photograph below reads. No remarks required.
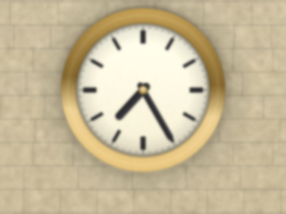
7:25
